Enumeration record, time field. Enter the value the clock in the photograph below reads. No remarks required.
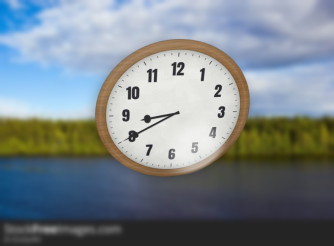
8:40
